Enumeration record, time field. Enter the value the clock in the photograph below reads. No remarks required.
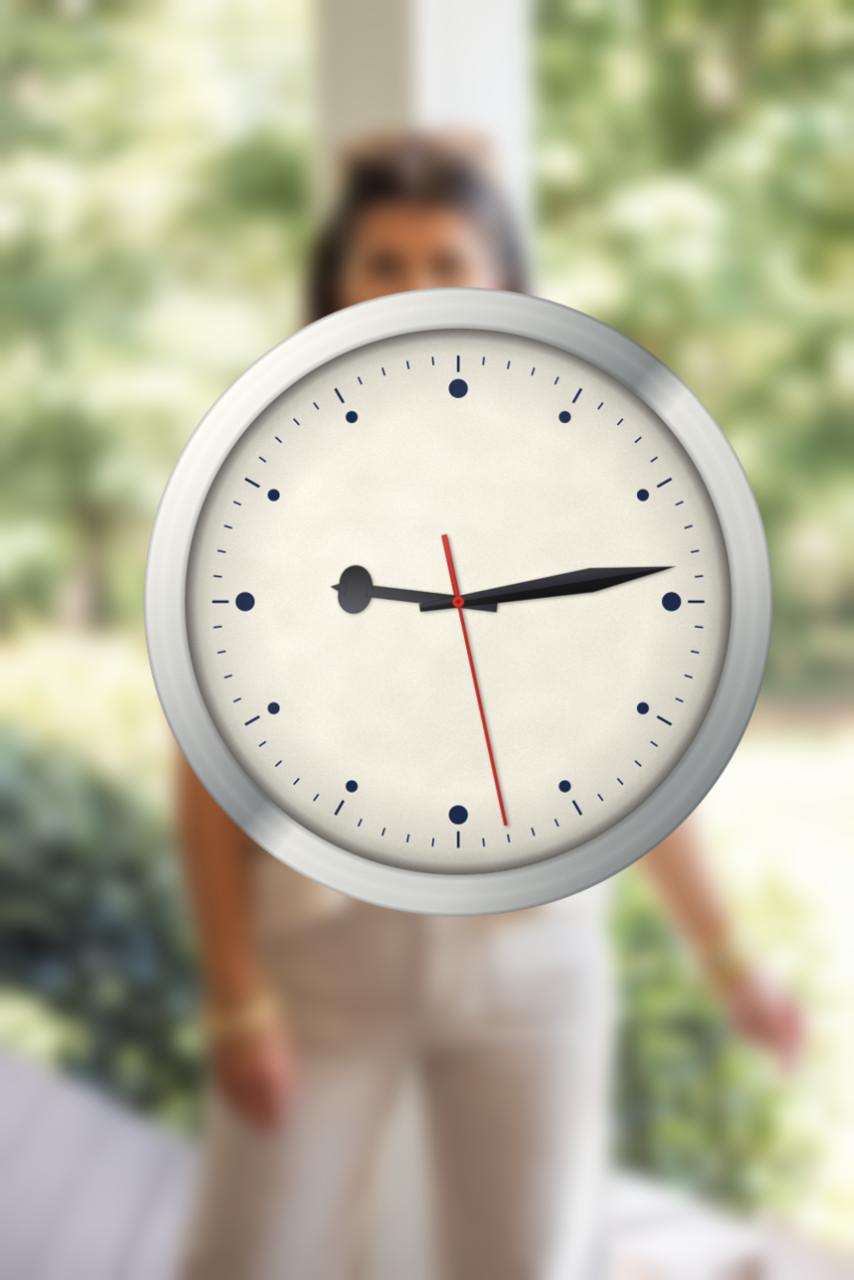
9:13:28
